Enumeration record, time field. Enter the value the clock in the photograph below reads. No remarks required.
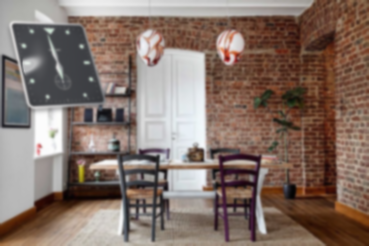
5:59
